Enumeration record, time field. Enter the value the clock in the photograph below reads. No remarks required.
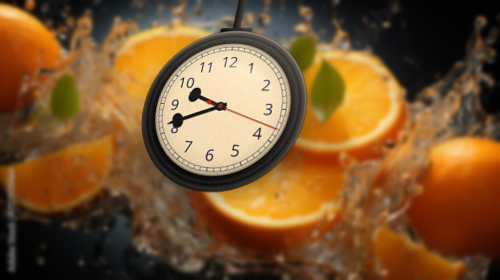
9:41:18
